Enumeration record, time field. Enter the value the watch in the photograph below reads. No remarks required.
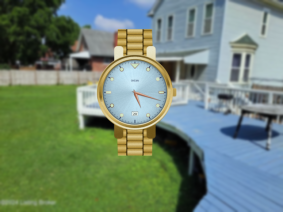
5:18
